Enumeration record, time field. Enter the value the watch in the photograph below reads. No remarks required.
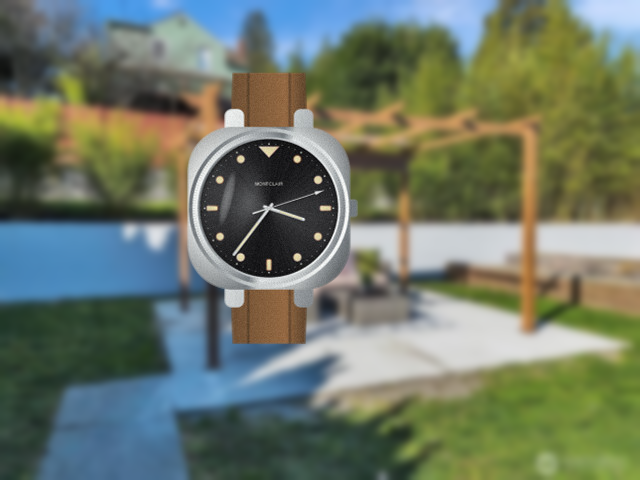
3:36:12
